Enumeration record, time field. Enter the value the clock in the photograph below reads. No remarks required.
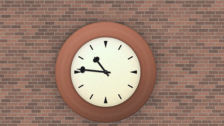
10:46
